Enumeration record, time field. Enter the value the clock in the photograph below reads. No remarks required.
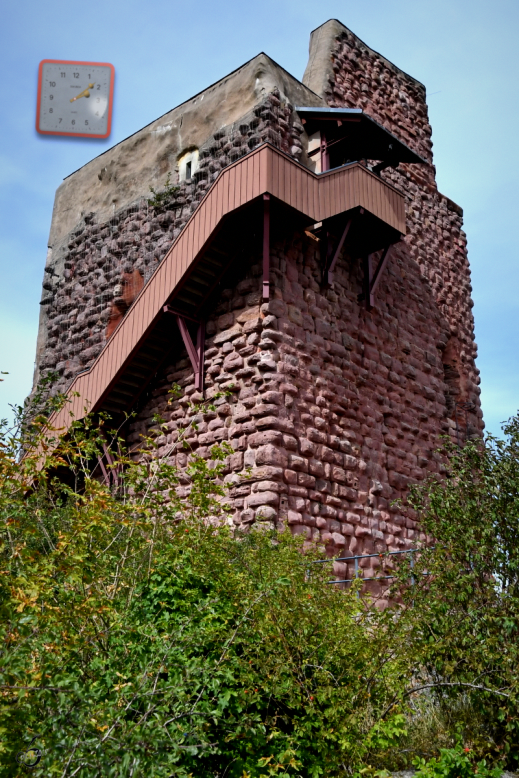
2:08
